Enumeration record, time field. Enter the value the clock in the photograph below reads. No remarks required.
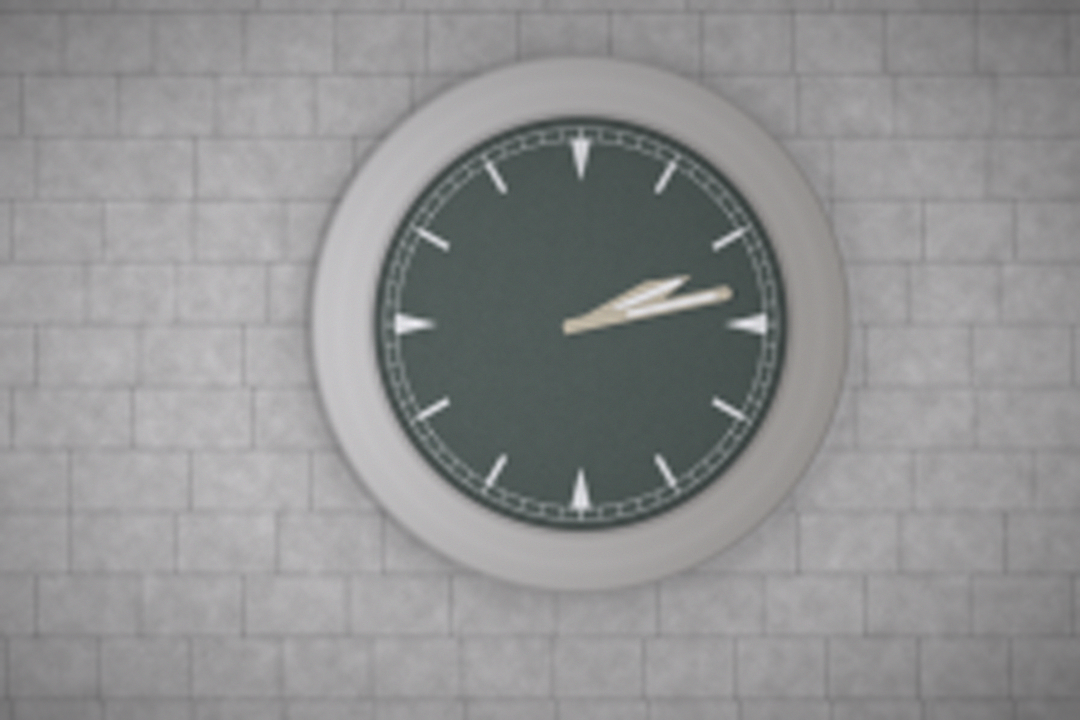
2:13
